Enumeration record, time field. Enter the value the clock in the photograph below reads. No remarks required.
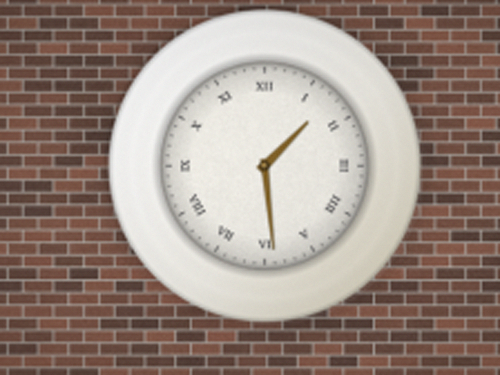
1:29
